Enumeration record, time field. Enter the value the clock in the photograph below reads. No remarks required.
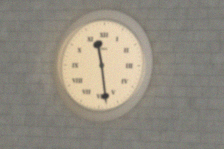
11:28
